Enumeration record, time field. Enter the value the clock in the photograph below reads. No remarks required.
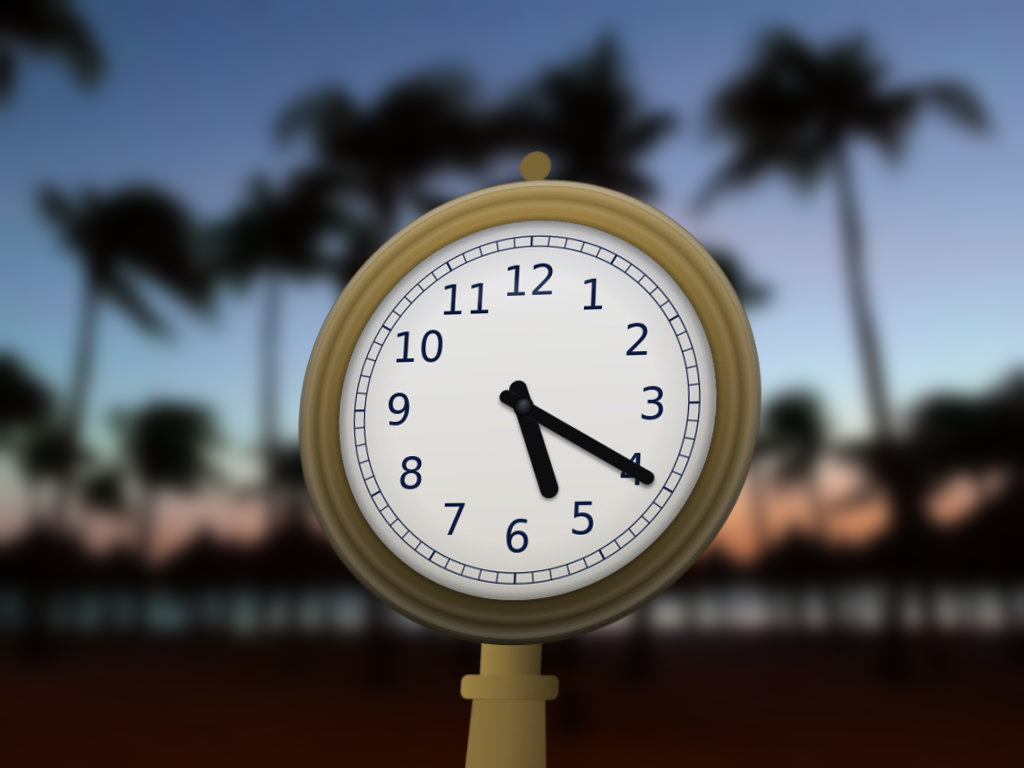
5:20
